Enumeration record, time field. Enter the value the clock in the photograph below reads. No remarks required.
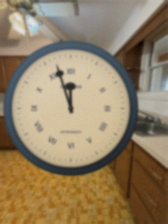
11:57
